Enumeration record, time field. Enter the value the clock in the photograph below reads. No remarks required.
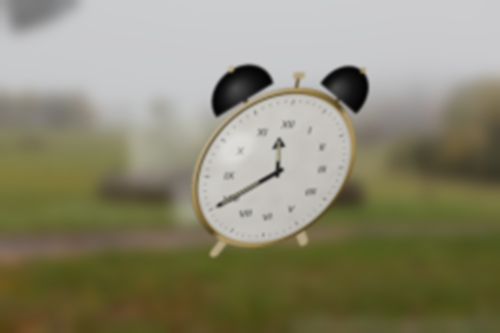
11:40
